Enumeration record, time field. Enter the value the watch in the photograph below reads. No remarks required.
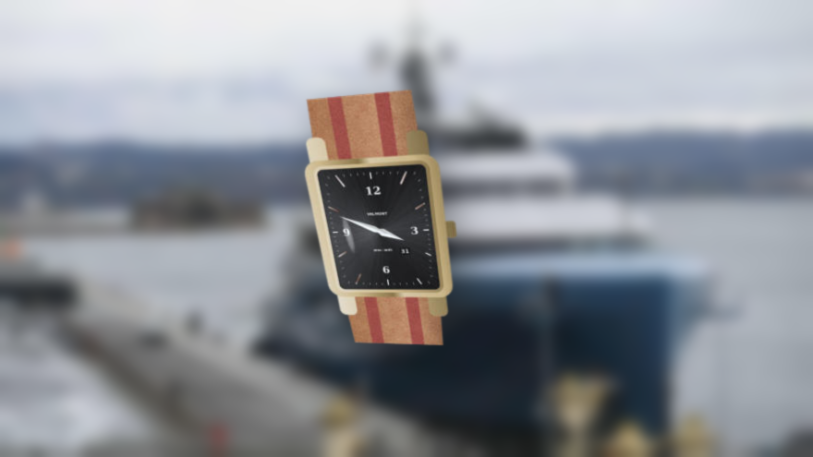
3:49
